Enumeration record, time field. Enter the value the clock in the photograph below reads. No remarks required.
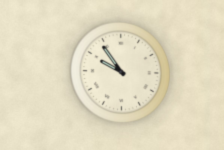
9:54
